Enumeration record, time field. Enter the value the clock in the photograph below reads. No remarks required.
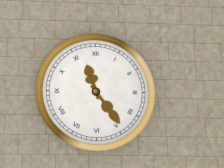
11:24
